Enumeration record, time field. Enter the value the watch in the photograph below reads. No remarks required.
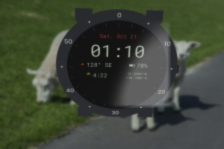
1:10
